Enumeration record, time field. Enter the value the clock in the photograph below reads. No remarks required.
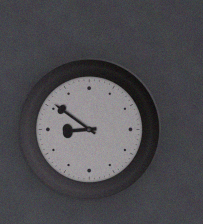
8:51
